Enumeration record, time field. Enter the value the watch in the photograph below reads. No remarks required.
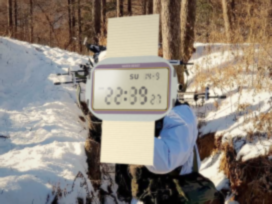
22:39
